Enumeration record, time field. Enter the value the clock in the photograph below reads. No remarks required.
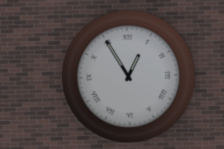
12:55
